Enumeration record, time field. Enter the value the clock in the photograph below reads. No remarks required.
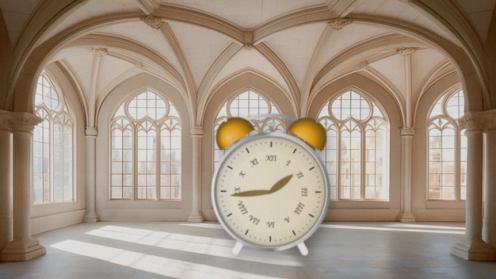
1:44
